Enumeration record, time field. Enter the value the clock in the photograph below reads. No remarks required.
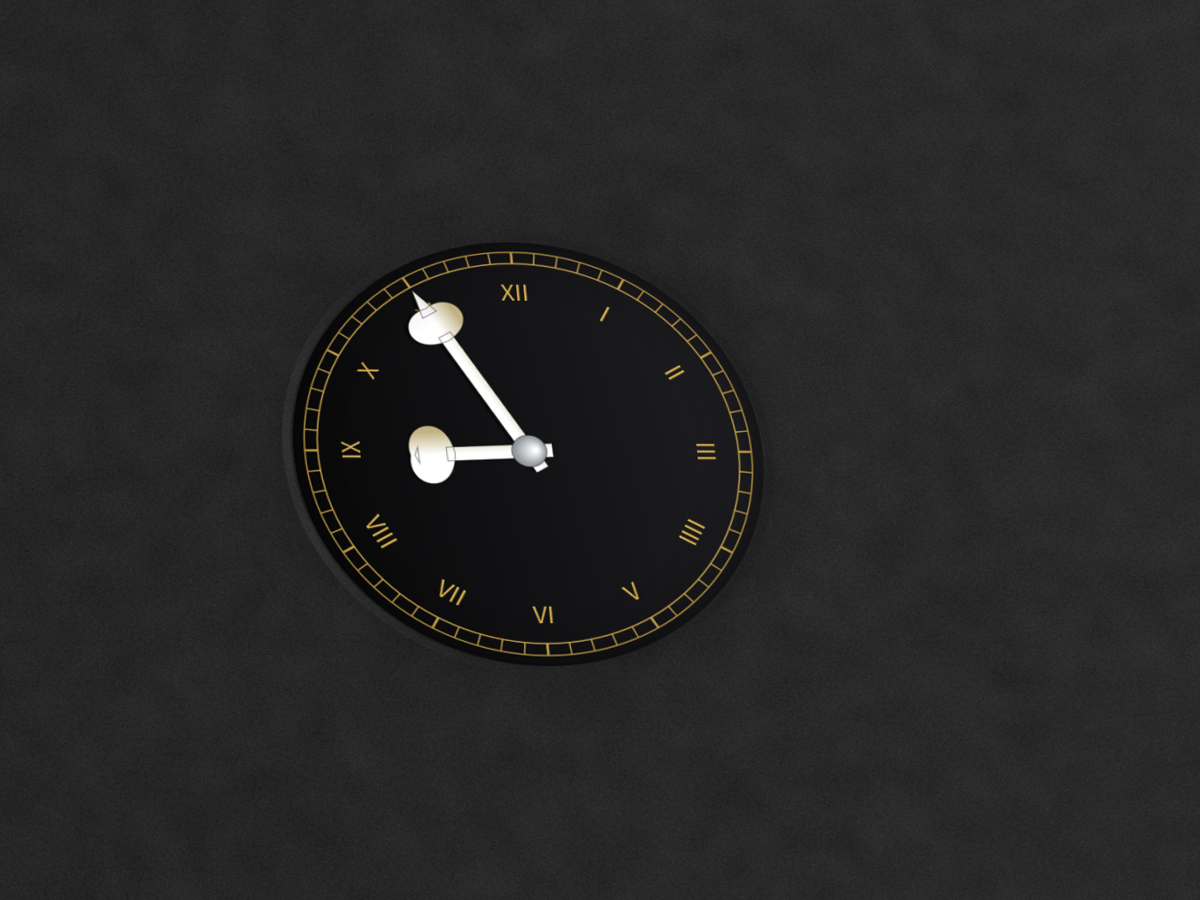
8:55
